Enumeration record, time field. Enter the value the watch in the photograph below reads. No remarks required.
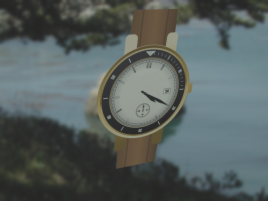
4:20
